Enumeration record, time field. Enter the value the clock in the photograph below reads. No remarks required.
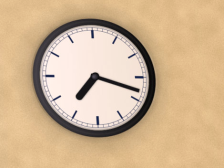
7:18
